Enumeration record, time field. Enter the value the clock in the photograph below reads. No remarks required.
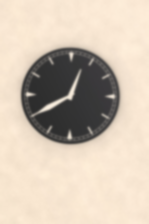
12:40
